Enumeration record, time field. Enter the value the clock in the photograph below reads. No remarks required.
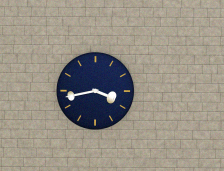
3:43
